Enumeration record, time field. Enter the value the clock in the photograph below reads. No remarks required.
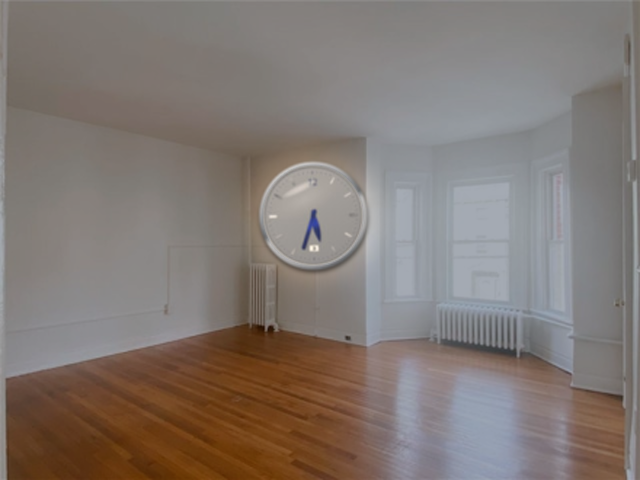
5:33
